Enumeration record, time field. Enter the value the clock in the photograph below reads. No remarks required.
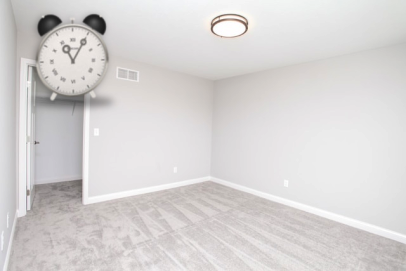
11:05
